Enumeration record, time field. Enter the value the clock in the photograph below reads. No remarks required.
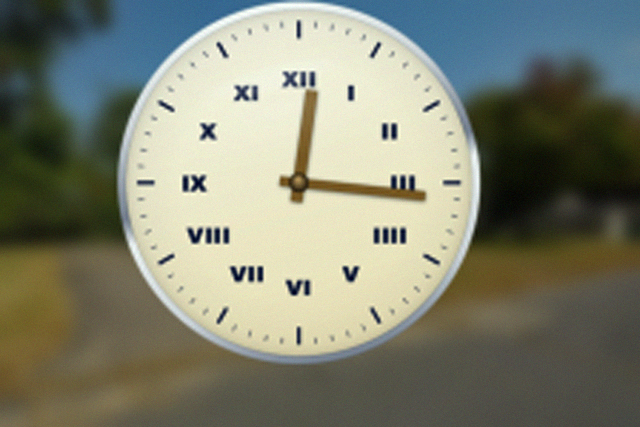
12:16
